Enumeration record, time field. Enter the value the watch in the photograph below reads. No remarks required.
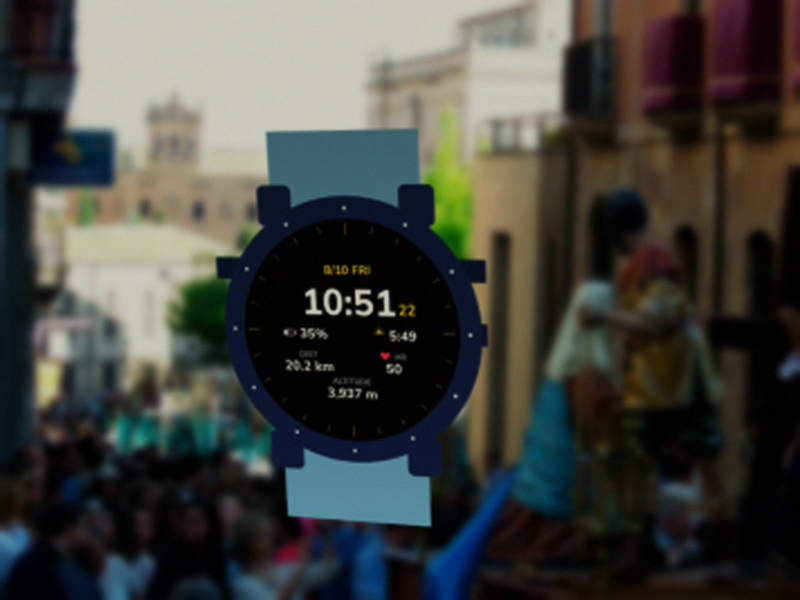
10:51
